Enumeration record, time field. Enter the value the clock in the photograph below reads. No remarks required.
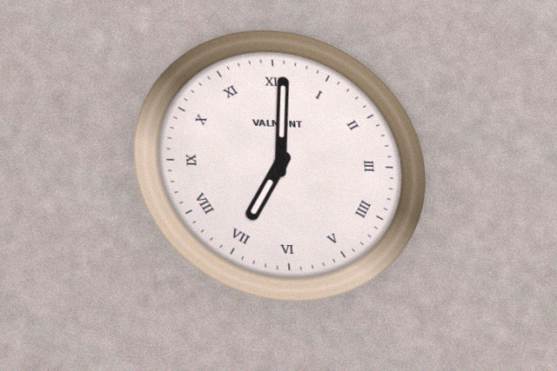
7:01
